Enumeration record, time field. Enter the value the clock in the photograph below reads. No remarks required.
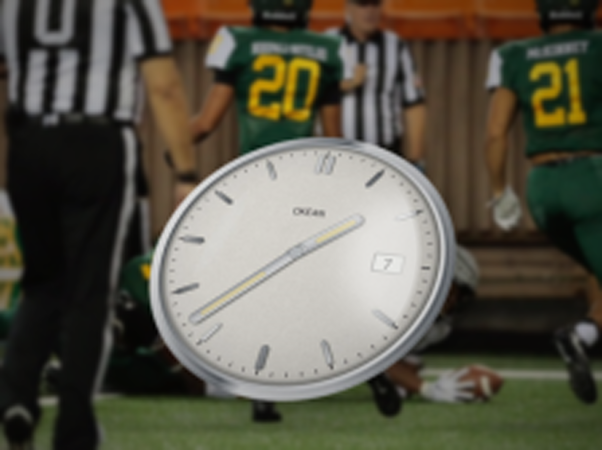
1:37
